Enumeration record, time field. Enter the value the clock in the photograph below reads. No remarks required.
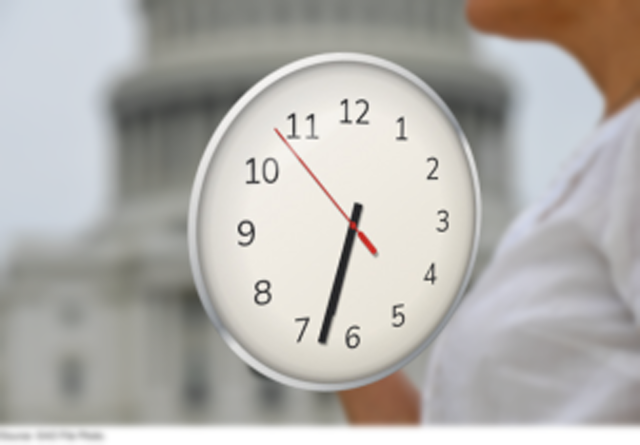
6:32:53
